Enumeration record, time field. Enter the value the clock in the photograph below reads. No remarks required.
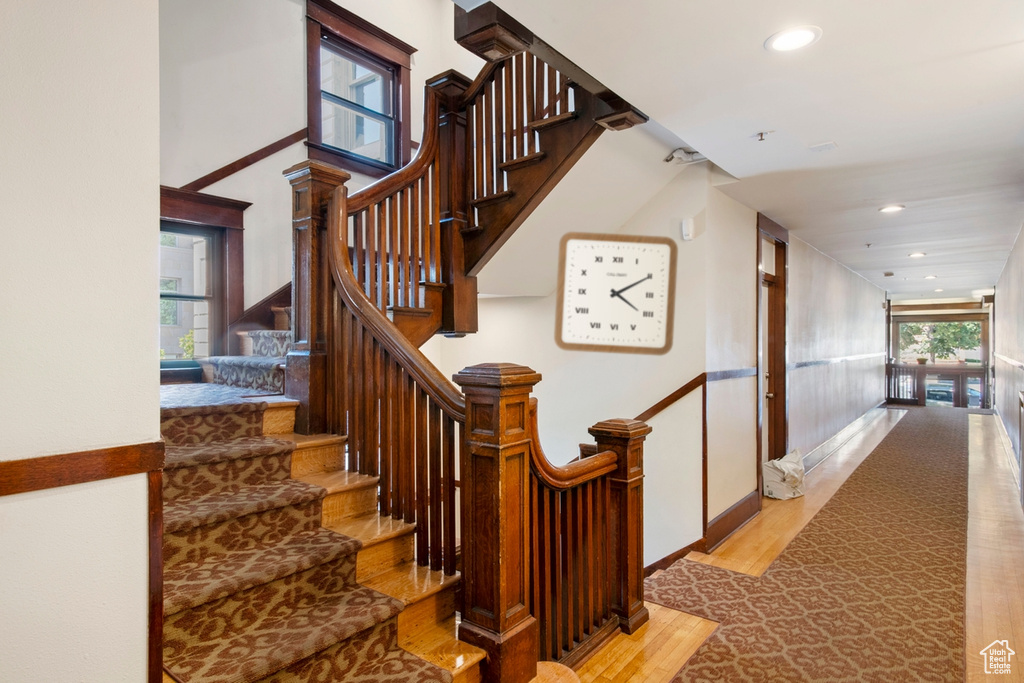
4:10
